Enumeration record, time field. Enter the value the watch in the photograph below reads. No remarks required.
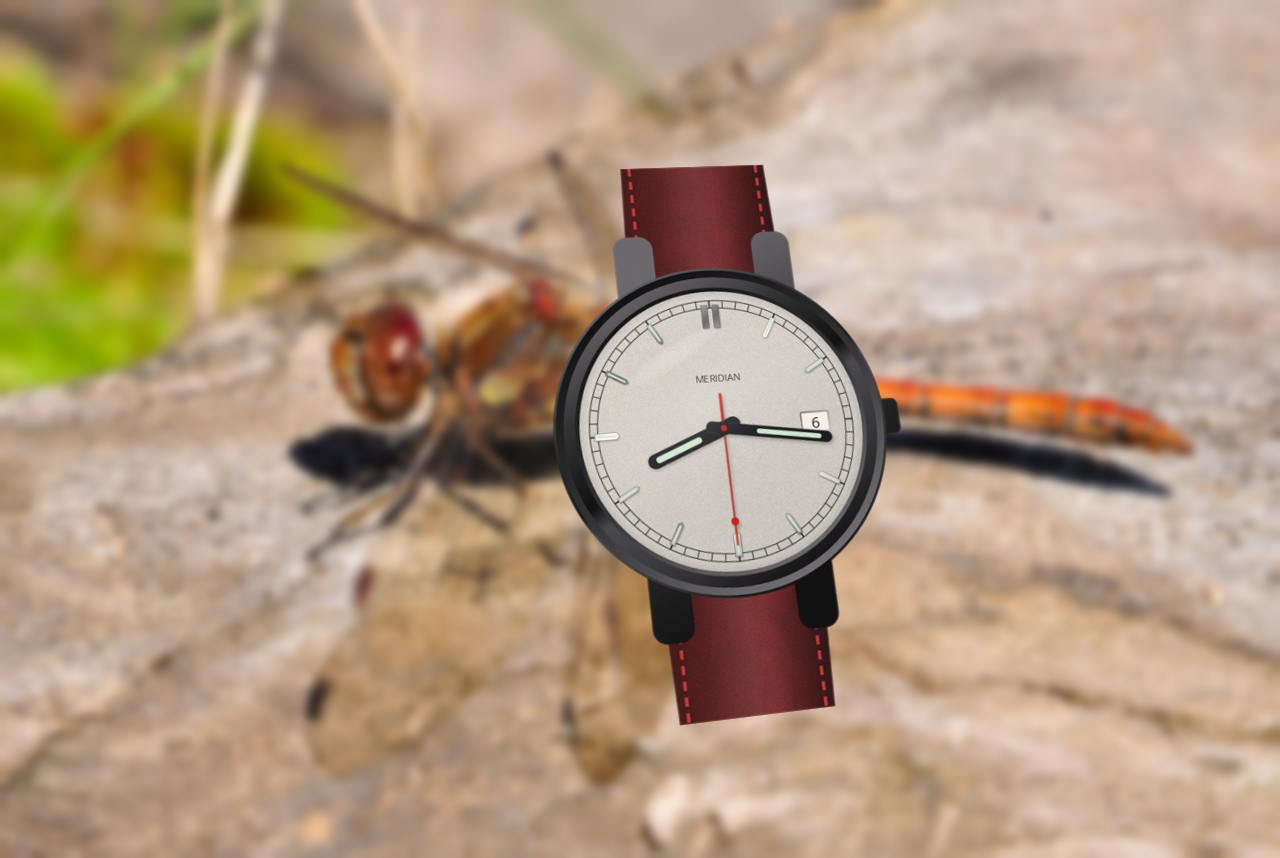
8:16:30
